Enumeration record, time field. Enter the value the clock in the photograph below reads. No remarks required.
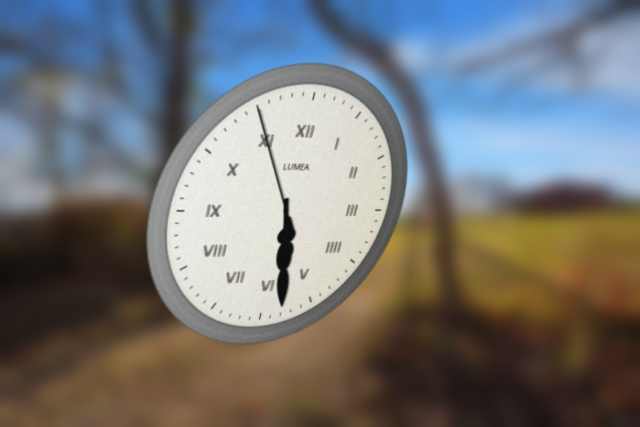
5:27:55
